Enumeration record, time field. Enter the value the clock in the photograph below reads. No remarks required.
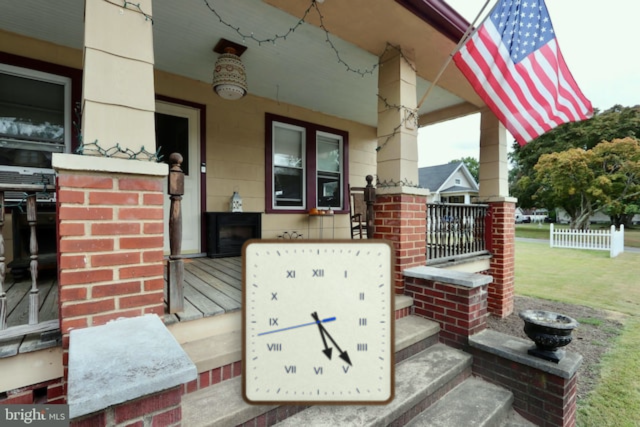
5:23:43
